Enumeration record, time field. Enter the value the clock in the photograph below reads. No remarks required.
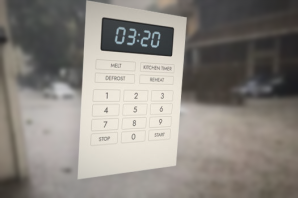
3:20
